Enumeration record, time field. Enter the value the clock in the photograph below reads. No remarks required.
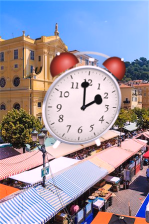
1:59
